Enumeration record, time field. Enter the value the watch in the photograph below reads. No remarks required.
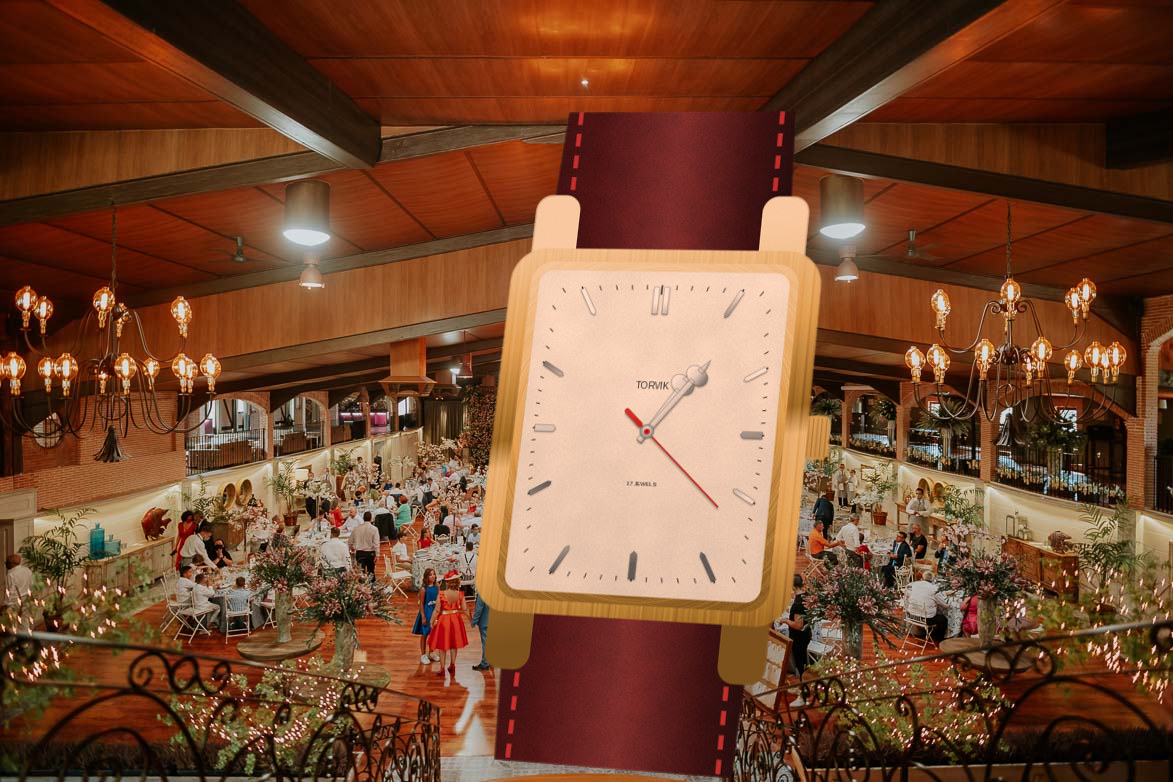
1:06:22
